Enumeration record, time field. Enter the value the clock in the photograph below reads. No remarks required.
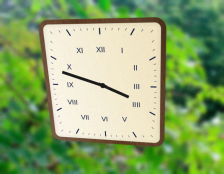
3:48
